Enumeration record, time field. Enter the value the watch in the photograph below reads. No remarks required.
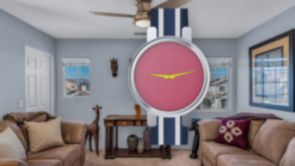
9:13
